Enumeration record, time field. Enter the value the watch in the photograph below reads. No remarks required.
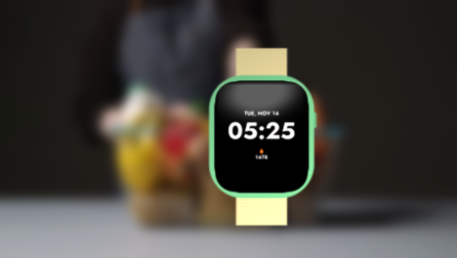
5:25
